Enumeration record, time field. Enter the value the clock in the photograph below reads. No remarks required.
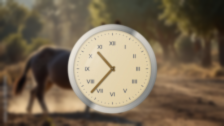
10:37
